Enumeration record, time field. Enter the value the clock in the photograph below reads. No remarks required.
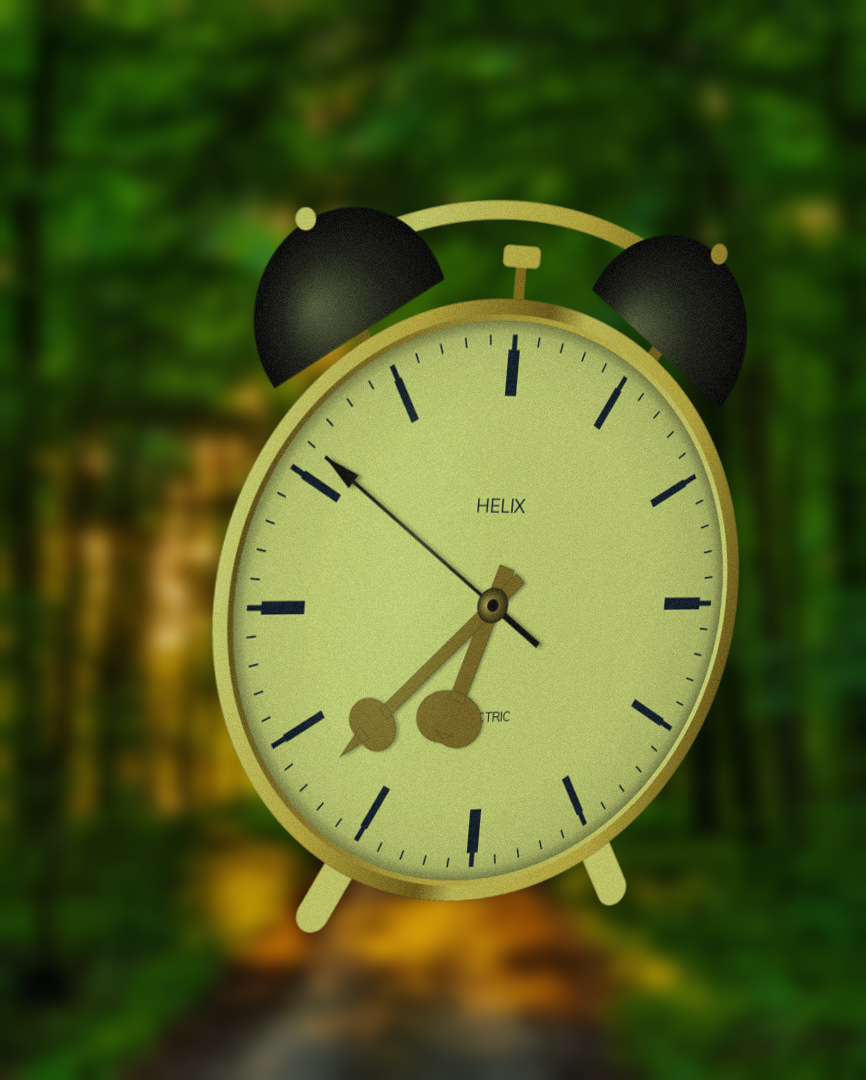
6:37:51
